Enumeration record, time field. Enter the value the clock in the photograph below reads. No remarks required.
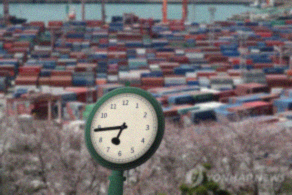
6:44
